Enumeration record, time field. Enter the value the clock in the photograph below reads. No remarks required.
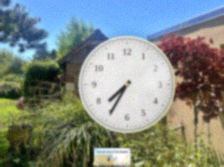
7:35
